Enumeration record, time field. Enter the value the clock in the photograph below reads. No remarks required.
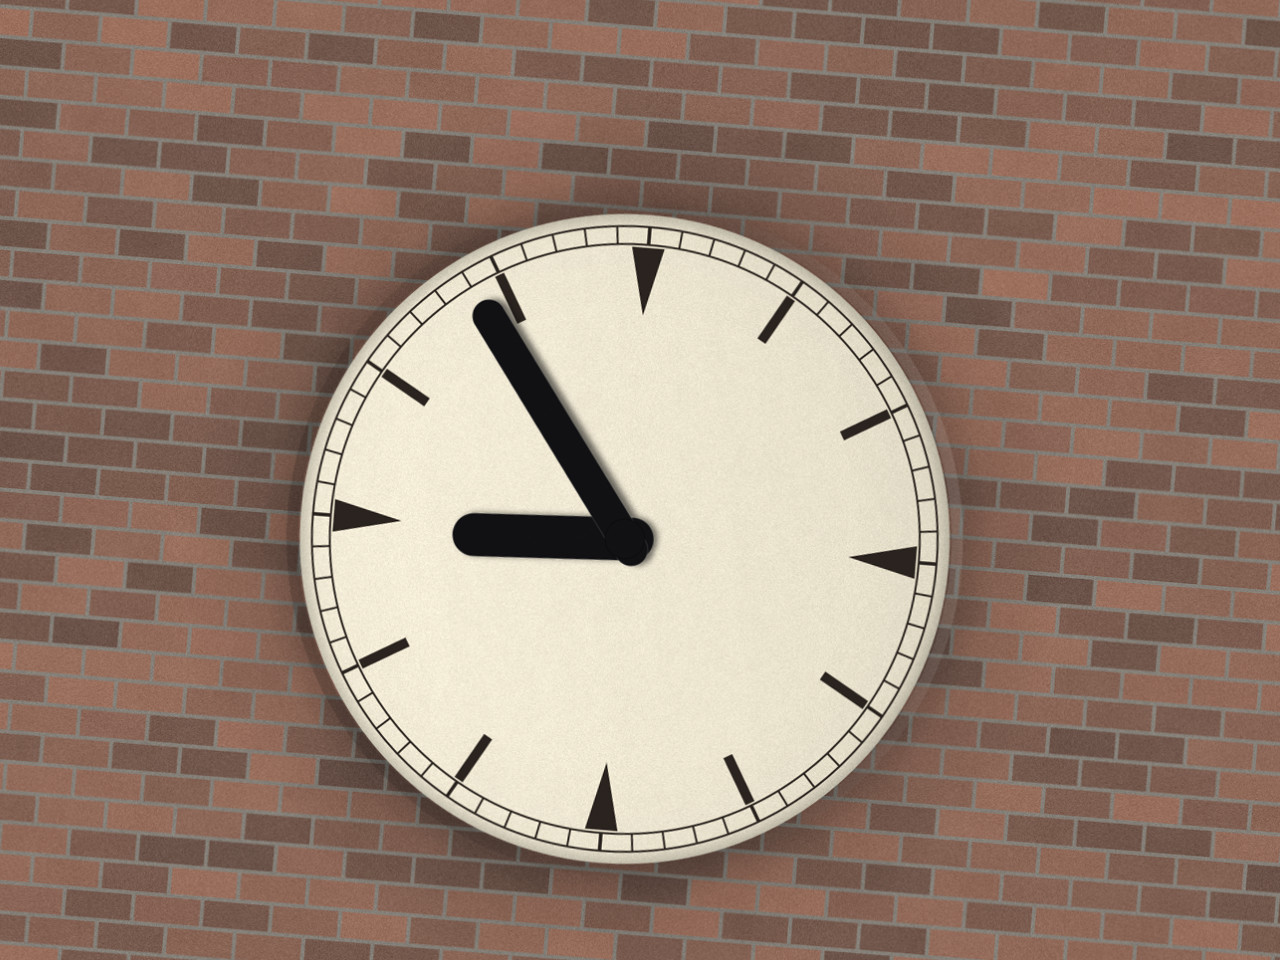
8:54
